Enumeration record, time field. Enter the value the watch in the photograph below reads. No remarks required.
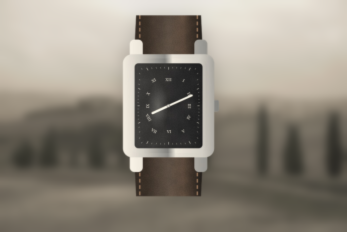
8:11
